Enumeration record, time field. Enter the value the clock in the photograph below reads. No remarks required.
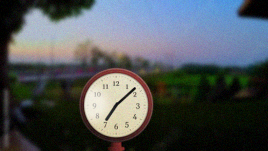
7:08
